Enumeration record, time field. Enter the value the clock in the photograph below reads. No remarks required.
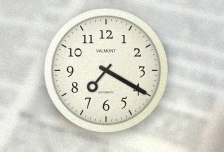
7:20
